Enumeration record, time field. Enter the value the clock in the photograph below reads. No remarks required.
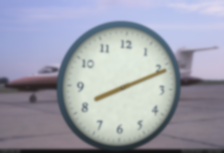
8:11
